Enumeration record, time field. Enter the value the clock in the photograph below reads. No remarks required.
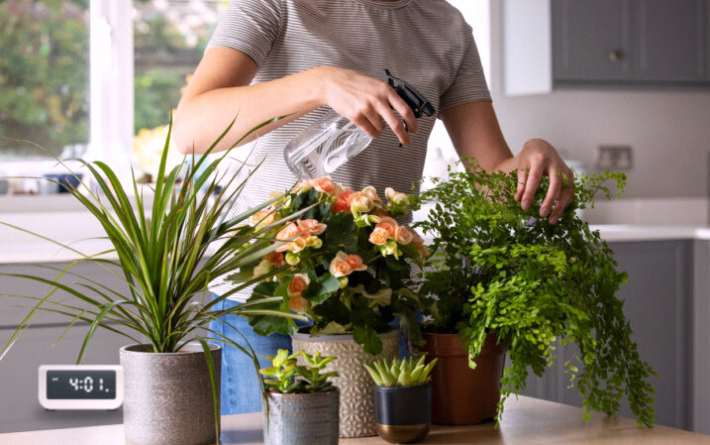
4:01
